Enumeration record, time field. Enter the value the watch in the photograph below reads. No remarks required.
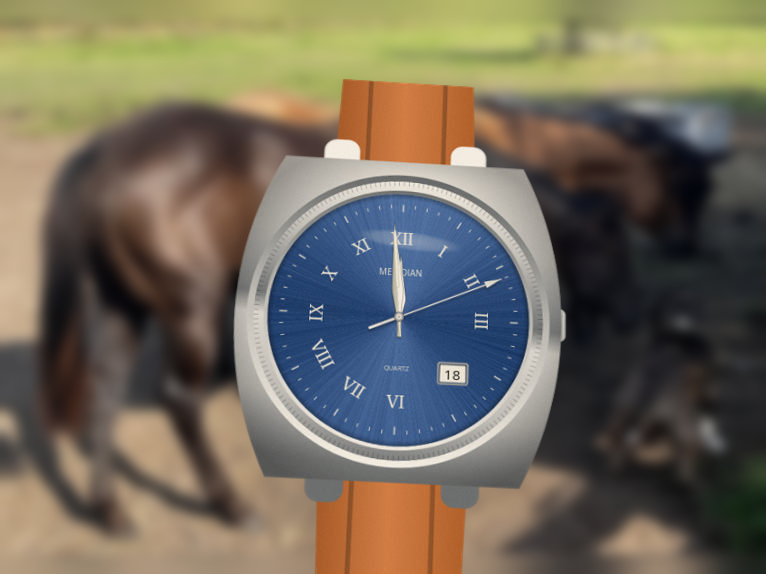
11:59:11
